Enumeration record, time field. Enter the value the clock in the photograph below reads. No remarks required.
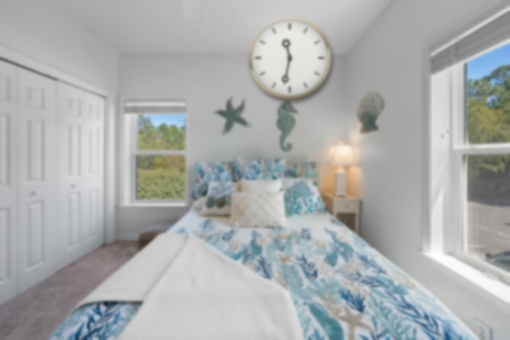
11:32
